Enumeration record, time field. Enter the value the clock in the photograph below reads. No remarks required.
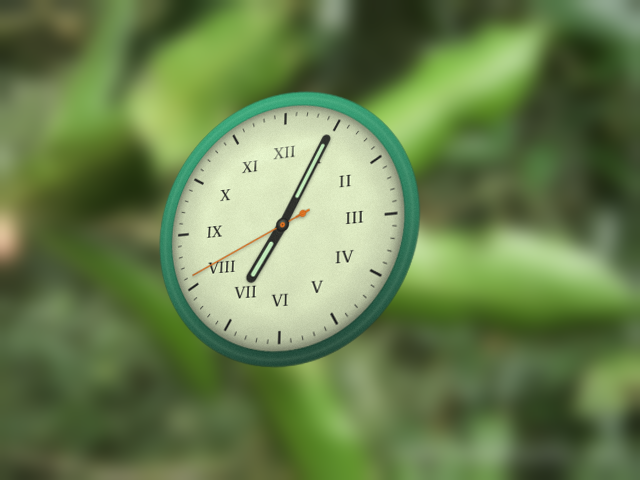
7:04:41
